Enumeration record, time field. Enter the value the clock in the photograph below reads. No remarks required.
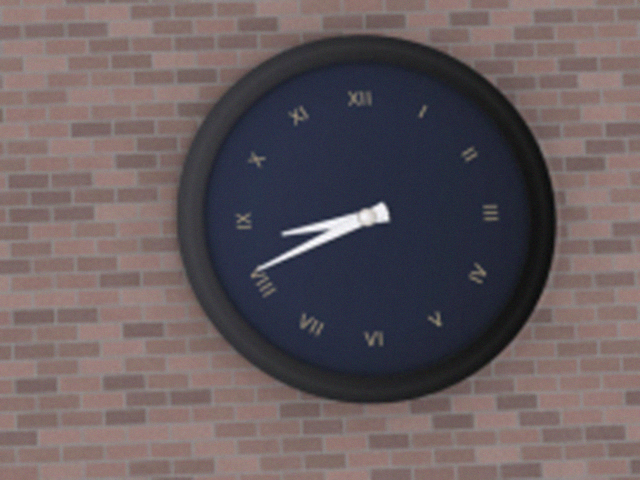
8:41
